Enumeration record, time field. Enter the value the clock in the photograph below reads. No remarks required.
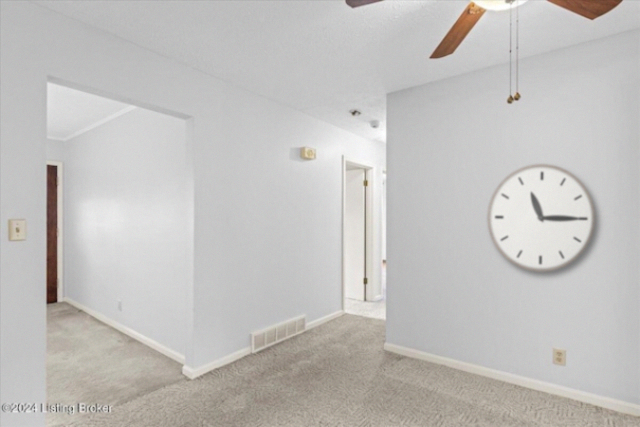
11:15
